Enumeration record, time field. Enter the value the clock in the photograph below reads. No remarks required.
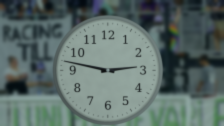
2:47
